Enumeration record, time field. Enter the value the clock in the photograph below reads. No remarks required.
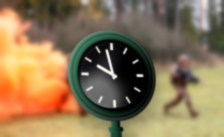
9:58
